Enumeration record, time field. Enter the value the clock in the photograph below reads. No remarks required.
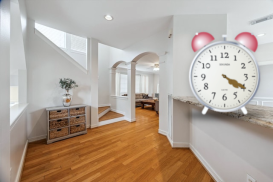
4:20
